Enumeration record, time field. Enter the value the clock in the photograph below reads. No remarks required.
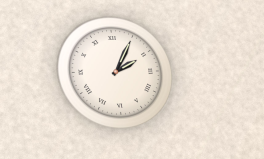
2:05
